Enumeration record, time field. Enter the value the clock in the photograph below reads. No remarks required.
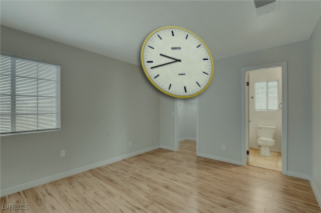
9:43
